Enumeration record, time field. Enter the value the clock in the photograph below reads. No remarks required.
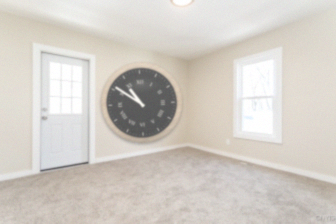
10:51
